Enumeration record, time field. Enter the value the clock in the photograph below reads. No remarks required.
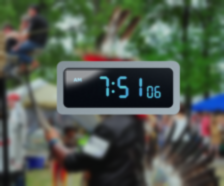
7:51:06
